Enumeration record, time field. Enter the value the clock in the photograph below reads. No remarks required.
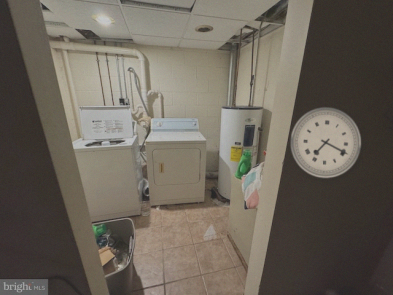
7:19
